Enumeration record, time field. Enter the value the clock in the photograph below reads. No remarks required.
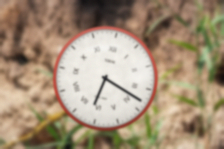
6:18
